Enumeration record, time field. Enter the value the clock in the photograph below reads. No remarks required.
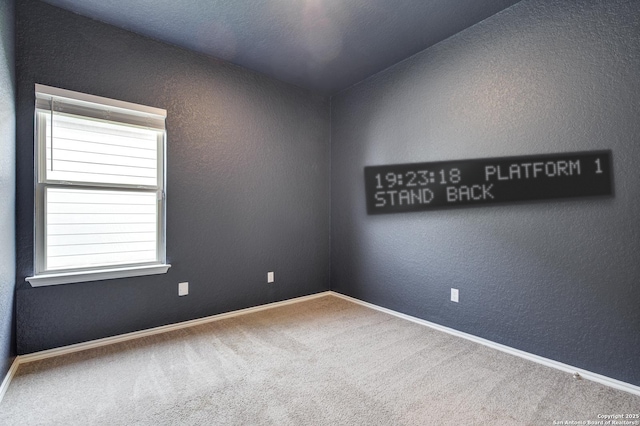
19:23:18
